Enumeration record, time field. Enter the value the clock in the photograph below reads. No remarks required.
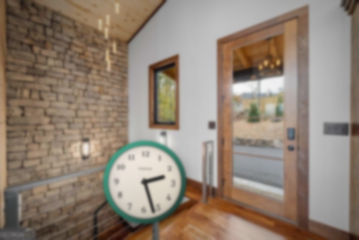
2:27
